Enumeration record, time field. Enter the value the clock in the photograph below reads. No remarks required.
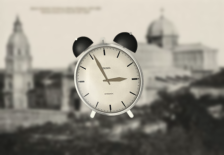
2:56
